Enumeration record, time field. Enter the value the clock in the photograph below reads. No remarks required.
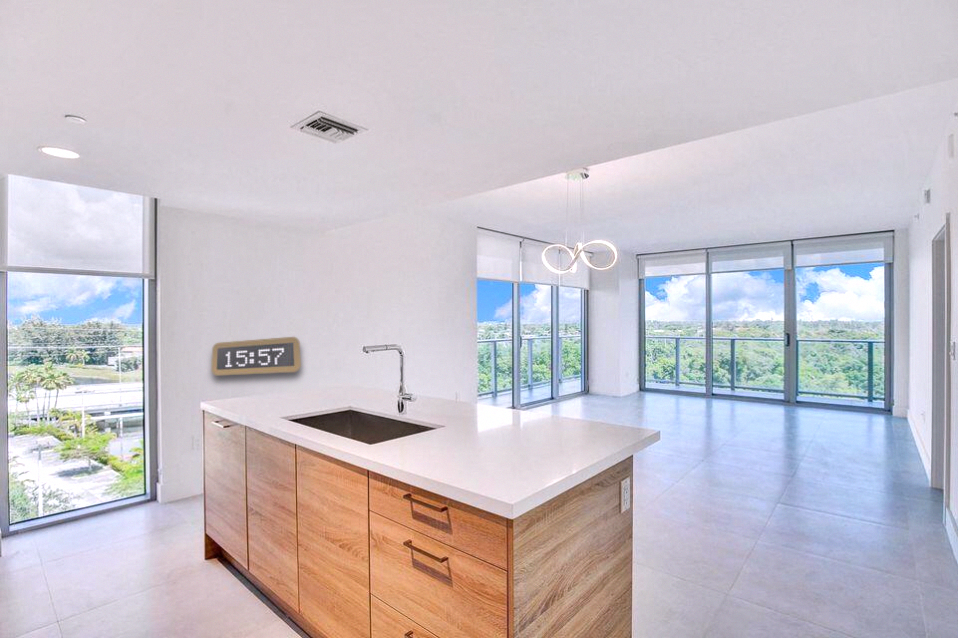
15:57
